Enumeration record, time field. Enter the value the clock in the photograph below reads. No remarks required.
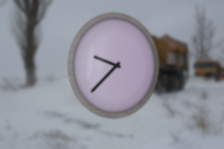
9:38
